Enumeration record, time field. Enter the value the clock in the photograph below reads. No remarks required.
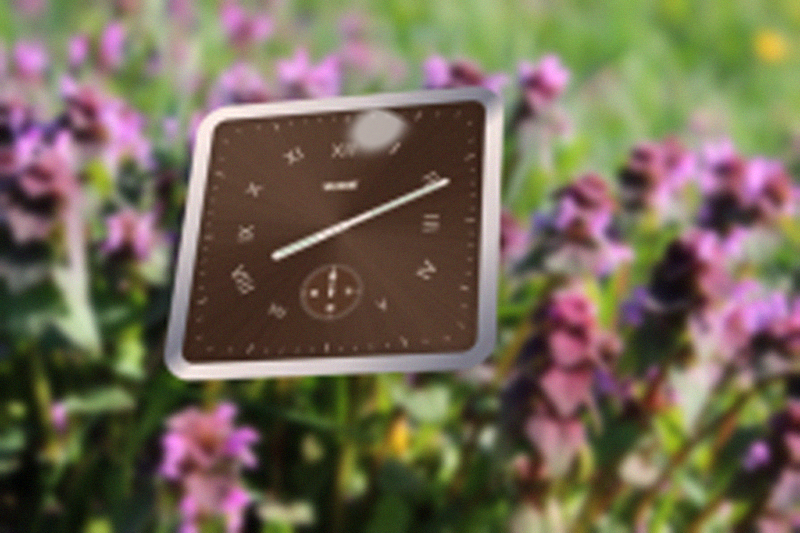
8:11
